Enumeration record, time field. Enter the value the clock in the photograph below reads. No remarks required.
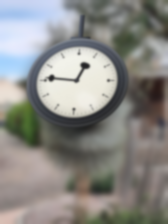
12:46
